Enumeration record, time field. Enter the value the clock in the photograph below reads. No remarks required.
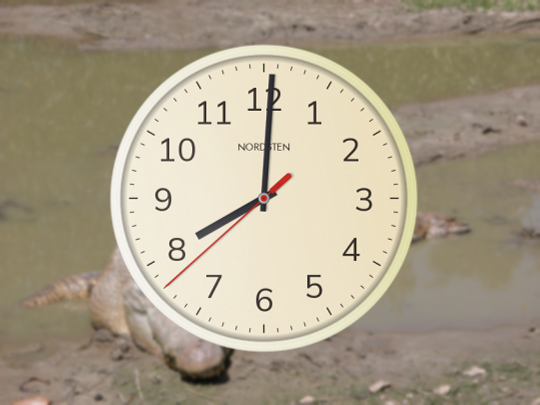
8:00:38
